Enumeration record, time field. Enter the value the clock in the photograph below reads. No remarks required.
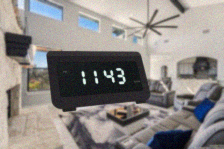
11:43
